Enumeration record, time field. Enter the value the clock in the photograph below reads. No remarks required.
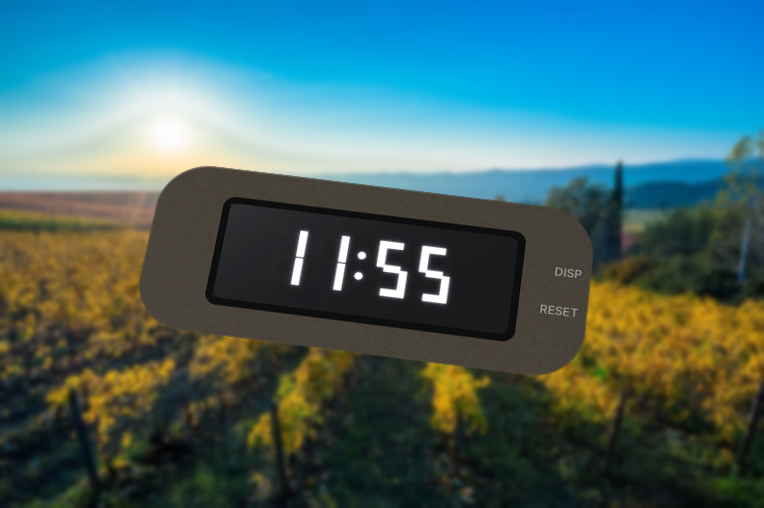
11:55
